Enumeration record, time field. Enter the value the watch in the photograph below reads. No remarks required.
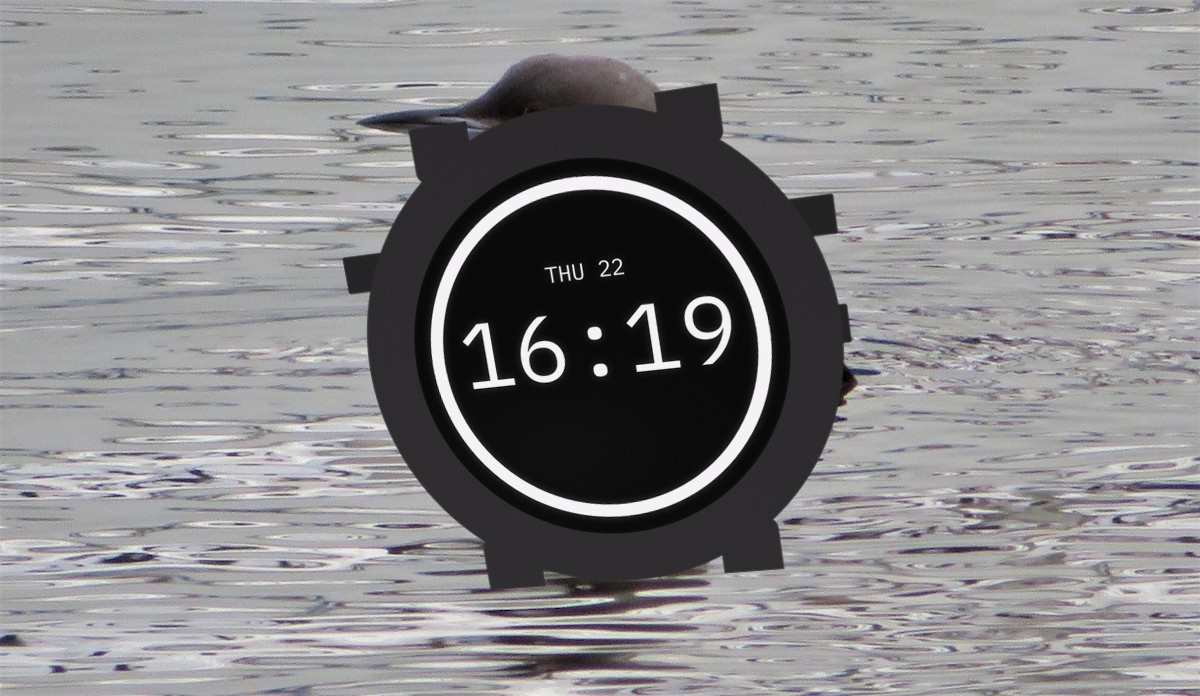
16:19
